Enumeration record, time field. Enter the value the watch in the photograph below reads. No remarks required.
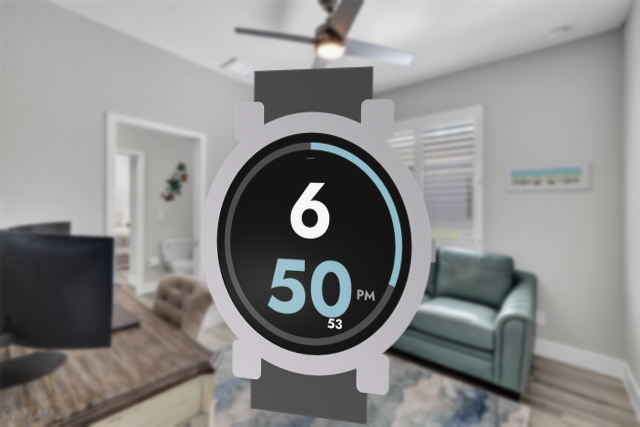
6:50:53
